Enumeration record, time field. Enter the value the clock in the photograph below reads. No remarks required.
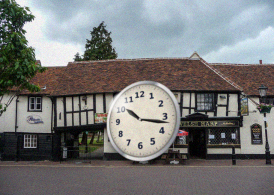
10:17
